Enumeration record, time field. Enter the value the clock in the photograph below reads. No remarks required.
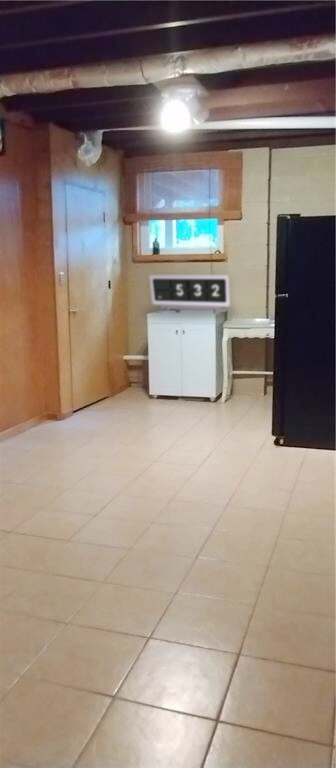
5:32
